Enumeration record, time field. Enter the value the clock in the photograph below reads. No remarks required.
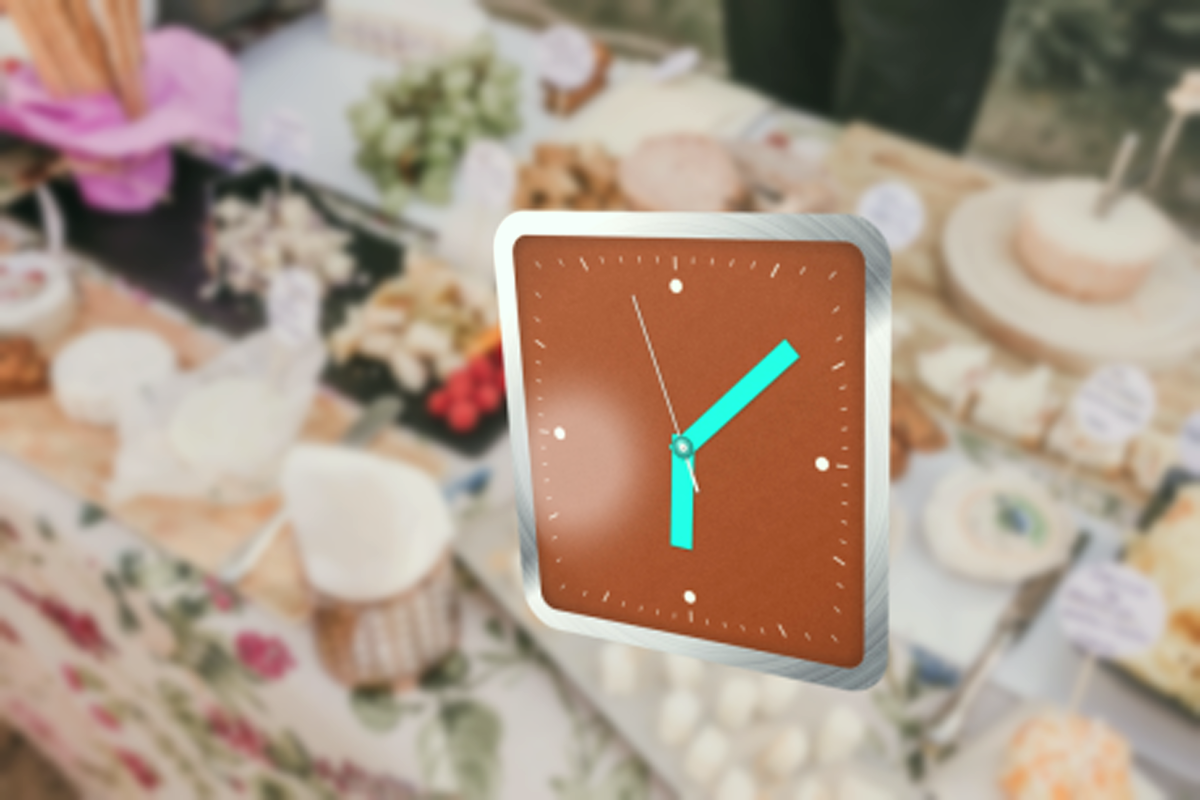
6:07:57
